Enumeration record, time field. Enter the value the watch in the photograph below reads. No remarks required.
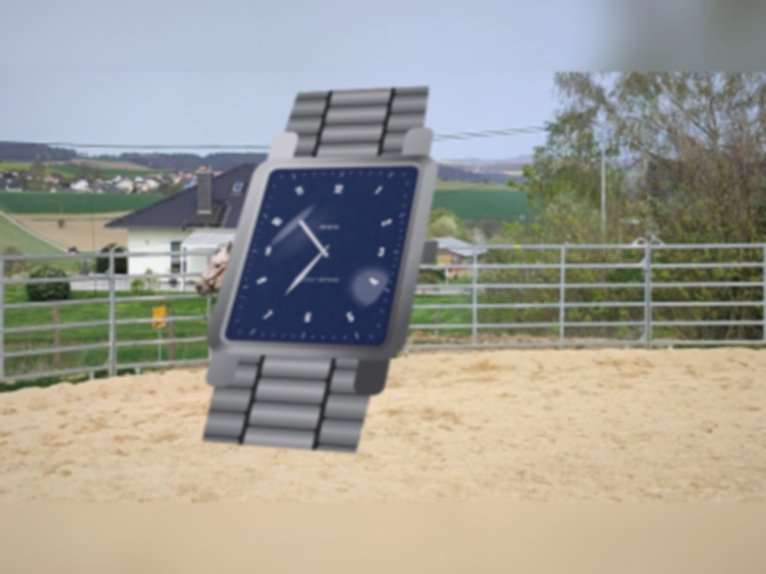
10:35
